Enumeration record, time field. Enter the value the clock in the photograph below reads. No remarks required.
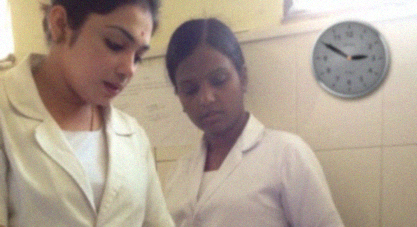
2:50
